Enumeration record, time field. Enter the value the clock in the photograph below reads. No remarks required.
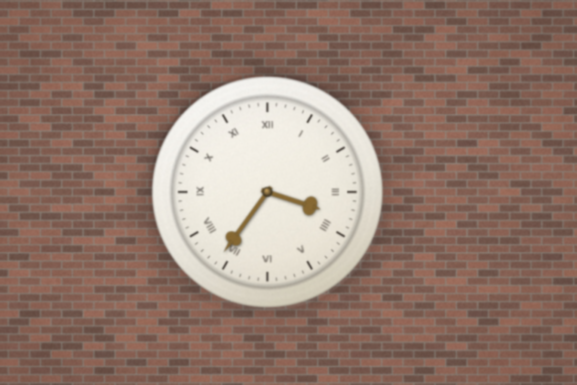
3:36
